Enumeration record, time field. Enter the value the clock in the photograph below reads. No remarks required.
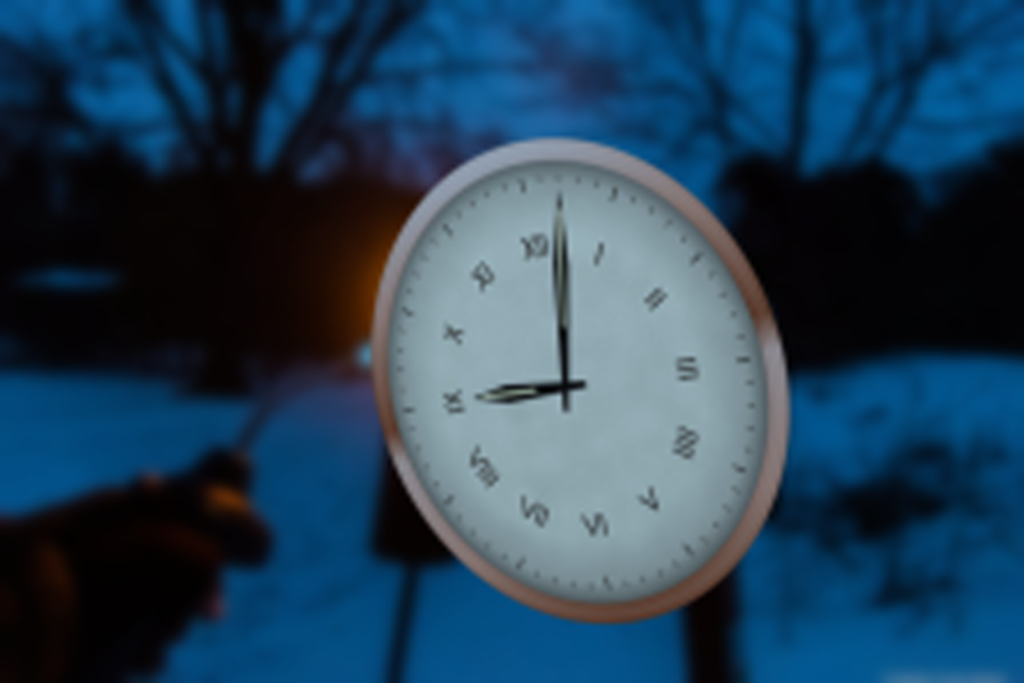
9:02
